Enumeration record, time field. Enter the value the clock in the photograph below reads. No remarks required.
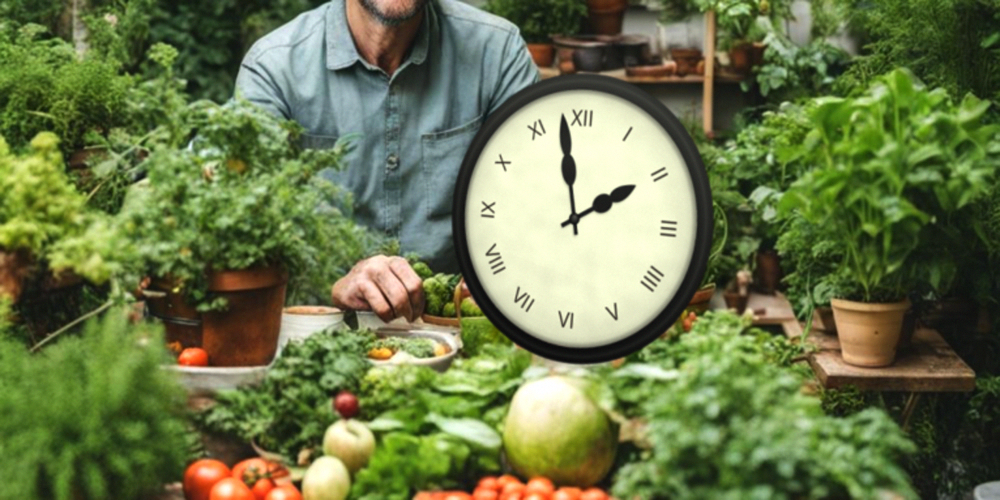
1:58
